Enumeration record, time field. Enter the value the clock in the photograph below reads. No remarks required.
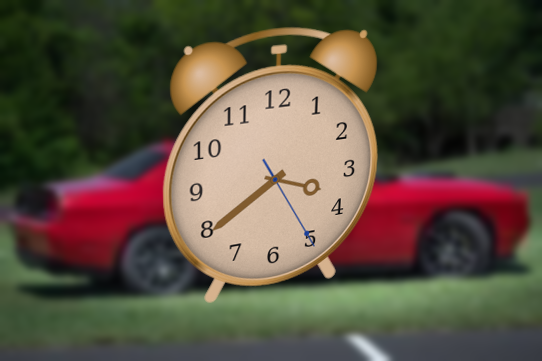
3:39:25
